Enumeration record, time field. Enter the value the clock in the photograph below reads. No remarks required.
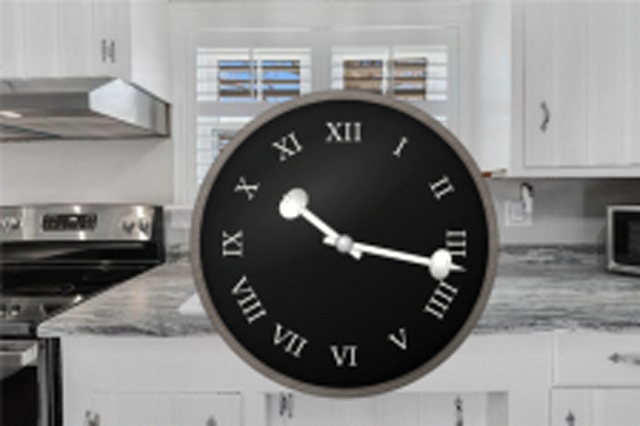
10:17
